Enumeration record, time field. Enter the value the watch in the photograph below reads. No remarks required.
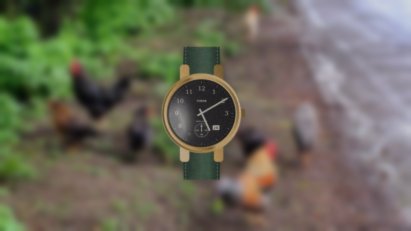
5:10
